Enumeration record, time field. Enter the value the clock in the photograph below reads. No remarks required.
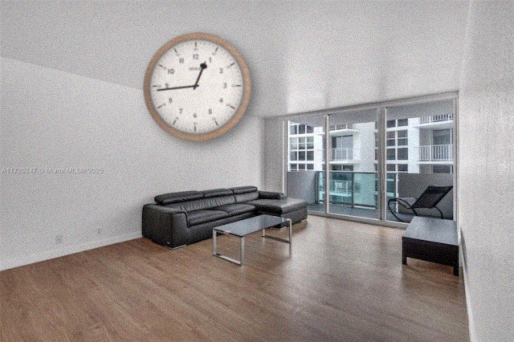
12:44
